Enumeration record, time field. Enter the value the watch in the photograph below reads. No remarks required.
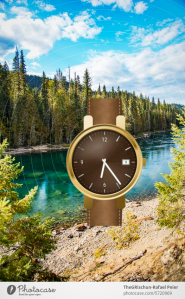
6:24
